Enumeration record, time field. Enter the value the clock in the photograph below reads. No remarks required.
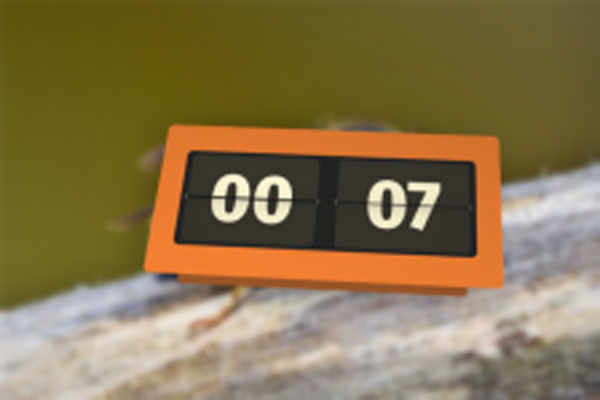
0:07
